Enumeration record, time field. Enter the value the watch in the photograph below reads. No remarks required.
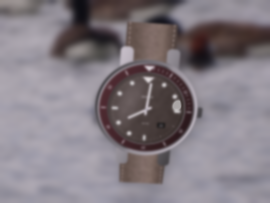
8:01
